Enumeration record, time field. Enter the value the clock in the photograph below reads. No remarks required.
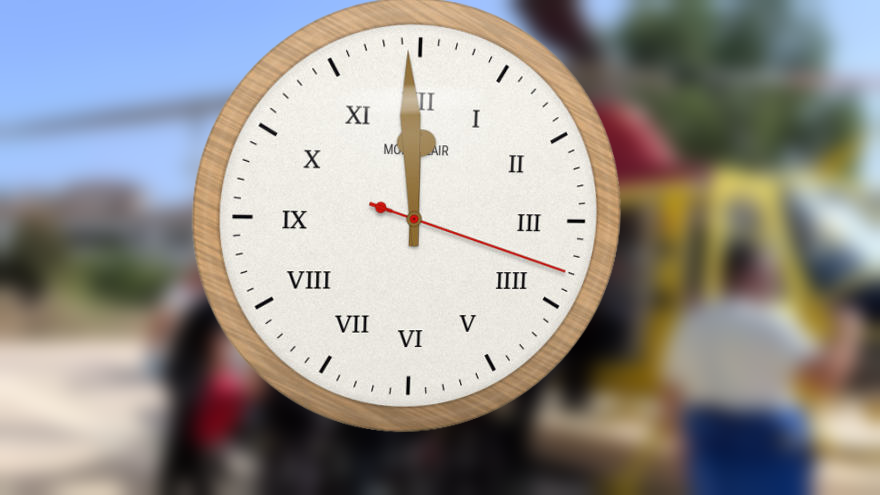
11:59:18
